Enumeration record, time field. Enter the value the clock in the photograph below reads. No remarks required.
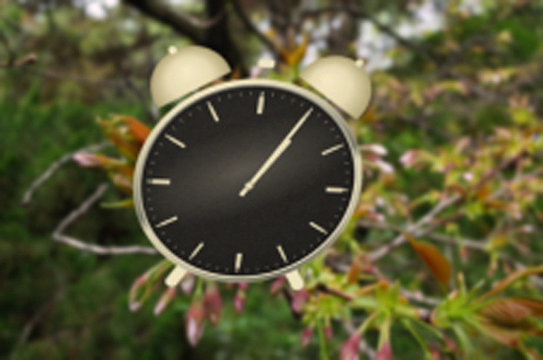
1:05
